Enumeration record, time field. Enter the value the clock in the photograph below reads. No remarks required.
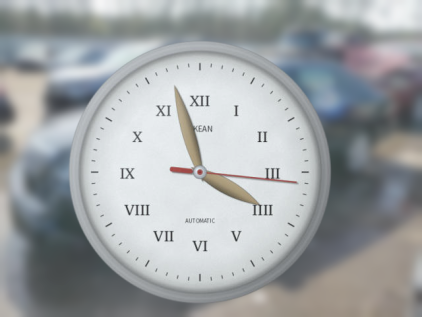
3:57:16
